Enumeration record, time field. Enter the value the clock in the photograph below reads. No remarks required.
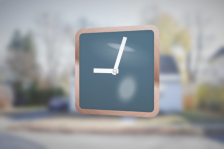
9:03
